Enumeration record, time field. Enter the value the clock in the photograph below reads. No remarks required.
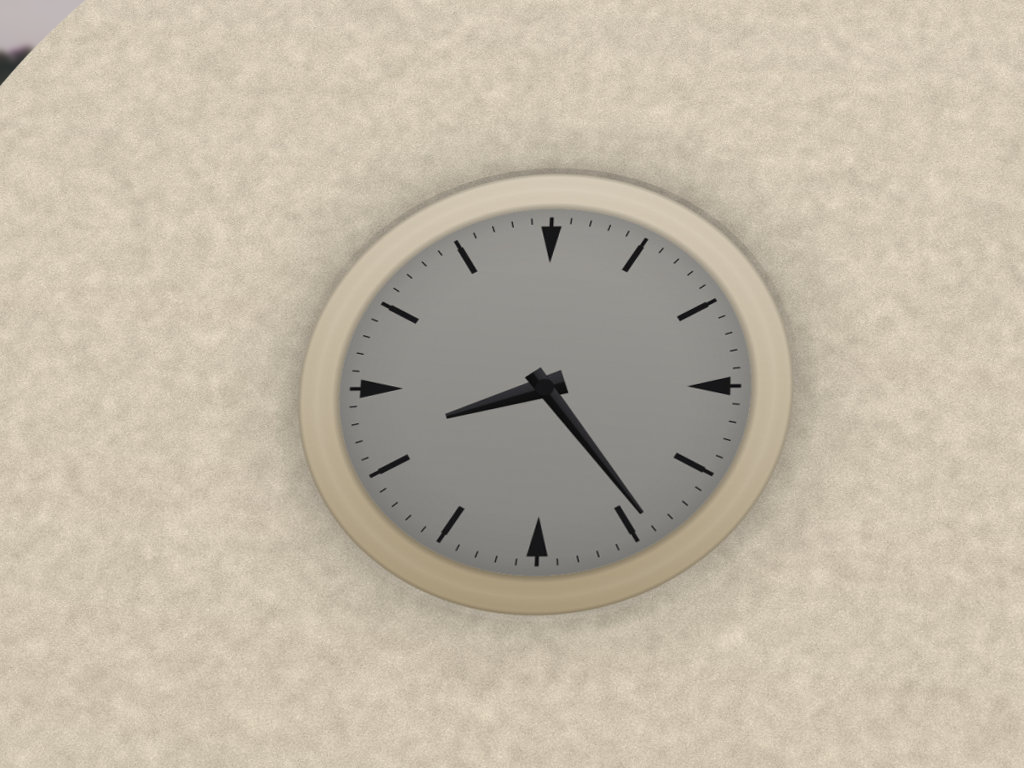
8:24
